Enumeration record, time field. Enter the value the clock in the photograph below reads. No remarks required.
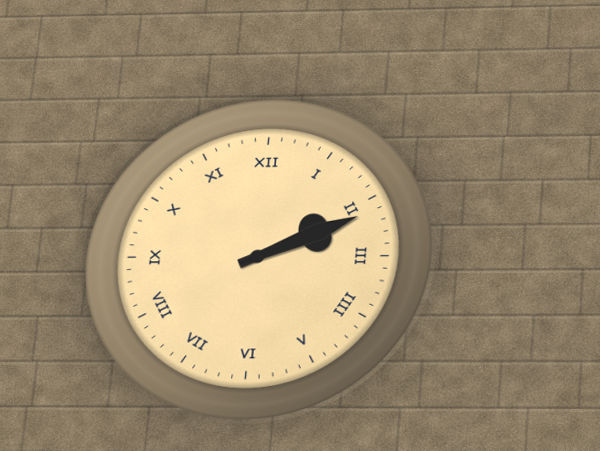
2:11
